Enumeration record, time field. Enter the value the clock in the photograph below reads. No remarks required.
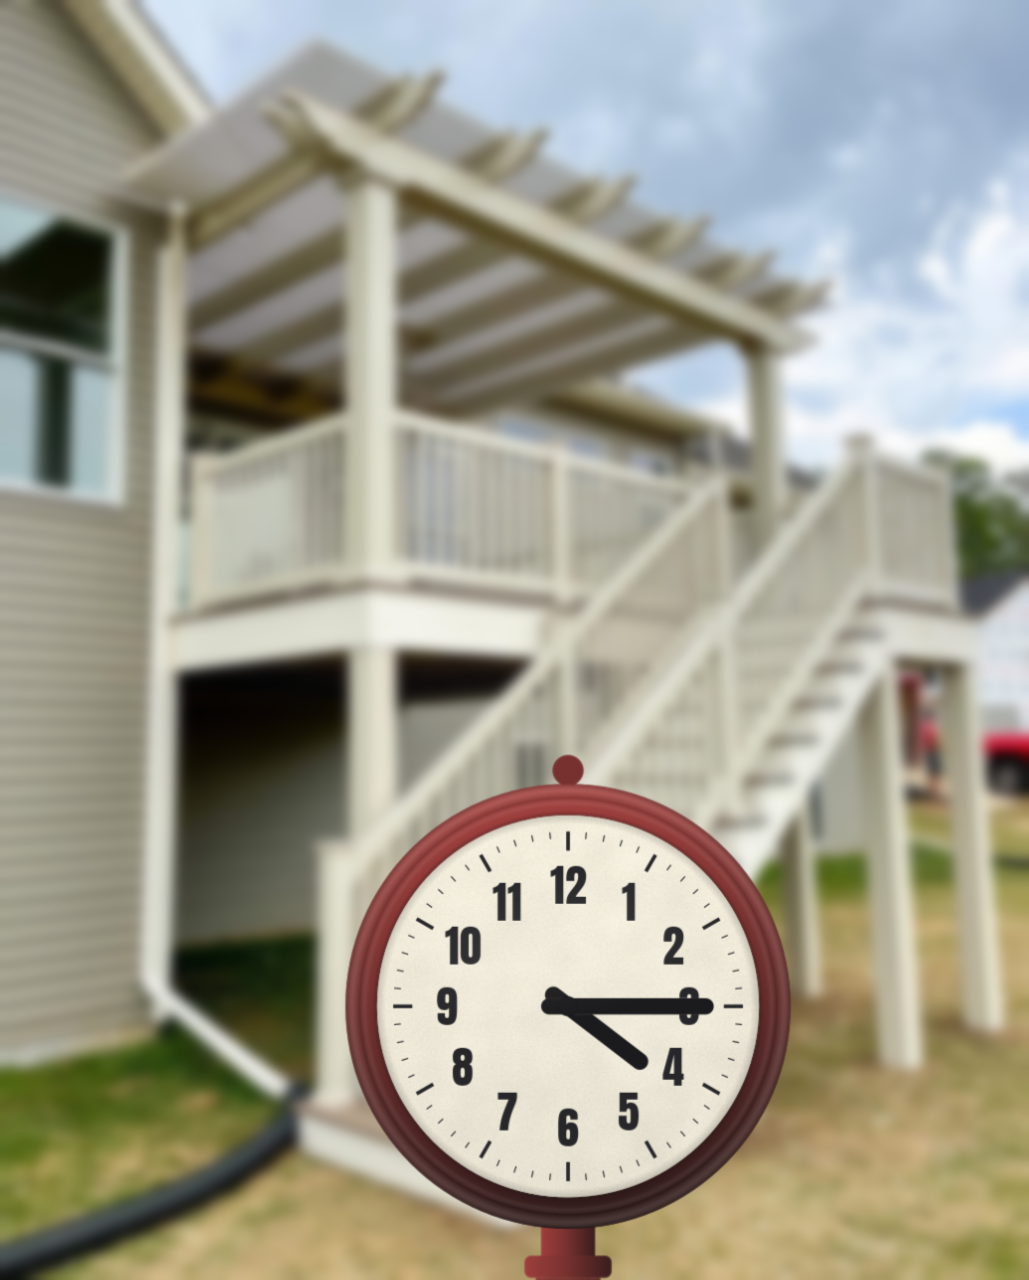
4:15
